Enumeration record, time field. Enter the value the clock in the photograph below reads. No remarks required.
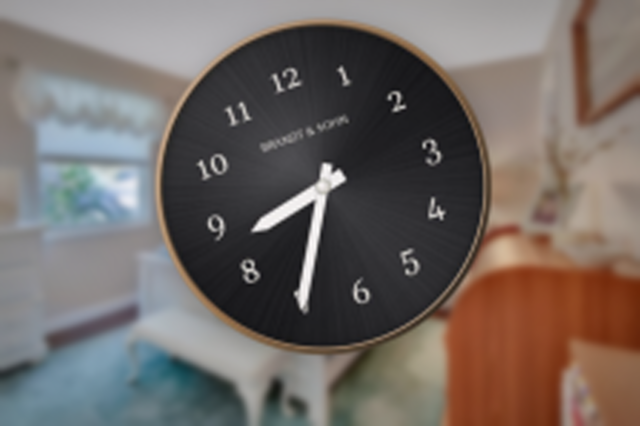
8:35
